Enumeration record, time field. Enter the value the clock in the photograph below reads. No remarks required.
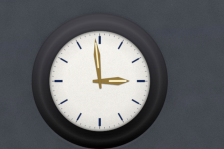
2:59
